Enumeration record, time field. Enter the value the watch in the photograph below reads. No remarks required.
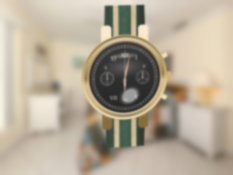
6:02
